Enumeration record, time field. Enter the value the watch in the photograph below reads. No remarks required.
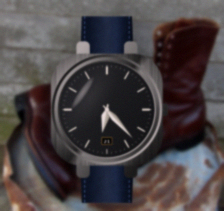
6:23
